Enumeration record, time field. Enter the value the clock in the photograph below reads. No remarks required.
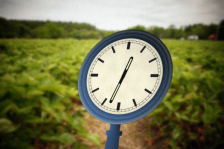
12:33
